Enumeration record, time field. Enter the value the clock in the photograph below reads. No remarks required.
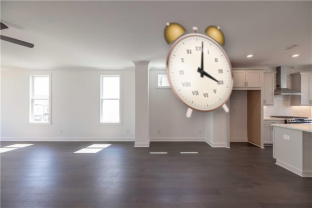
4:02
